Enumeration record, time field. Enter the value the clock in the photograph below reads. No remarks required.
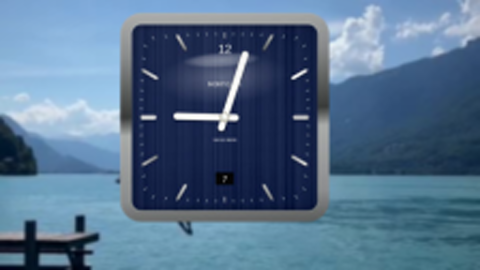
9:03
